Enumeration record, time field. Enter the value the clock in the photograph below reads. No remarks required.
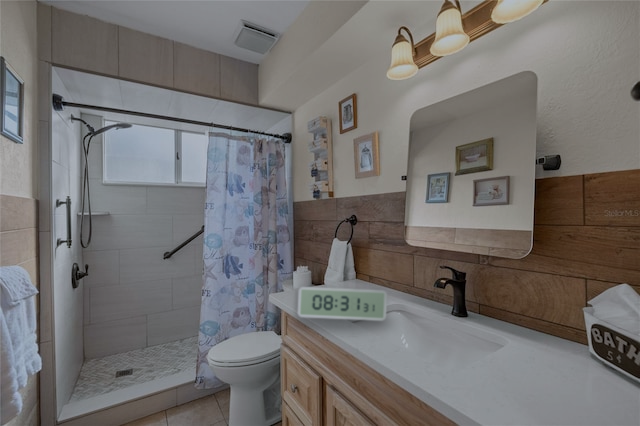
8:31
